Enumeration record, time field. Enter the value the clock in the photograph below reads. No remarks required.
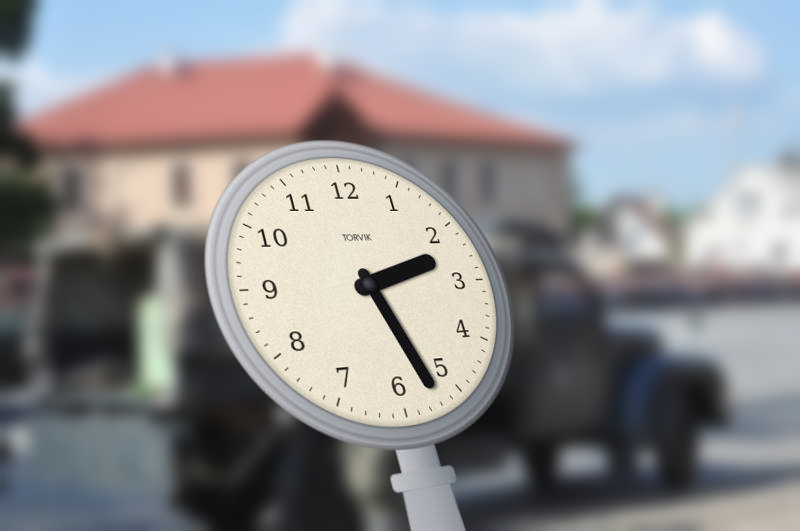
2:27
